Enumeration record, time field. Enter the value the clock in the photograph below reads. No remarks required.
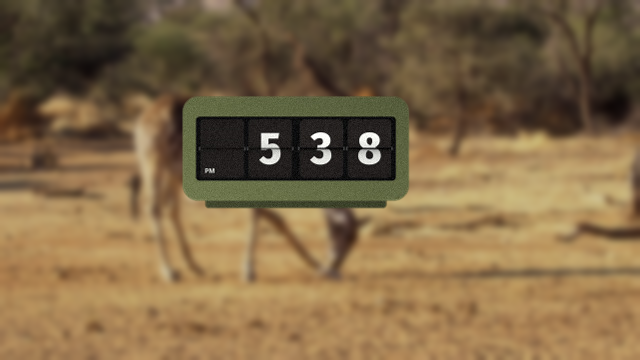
5:38
